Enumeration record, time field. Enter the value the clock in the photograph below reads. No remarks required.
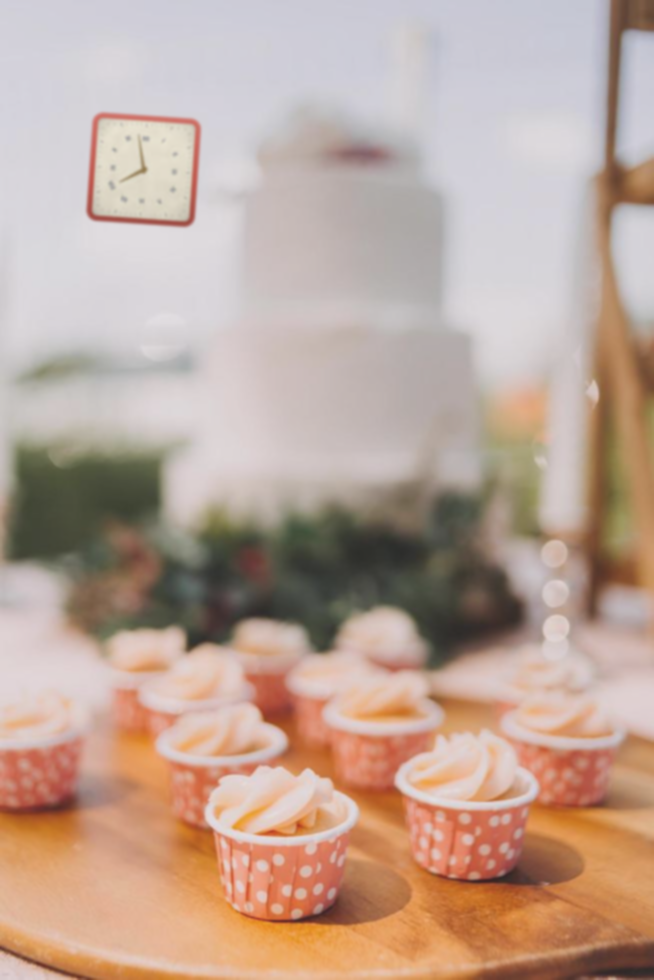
7:58
